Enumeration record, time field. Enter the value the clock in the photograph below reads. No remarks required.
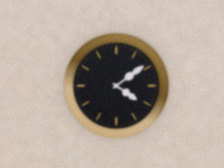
4:09
